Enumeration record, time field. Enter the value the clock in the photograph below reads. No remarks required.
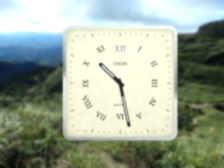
10:28
